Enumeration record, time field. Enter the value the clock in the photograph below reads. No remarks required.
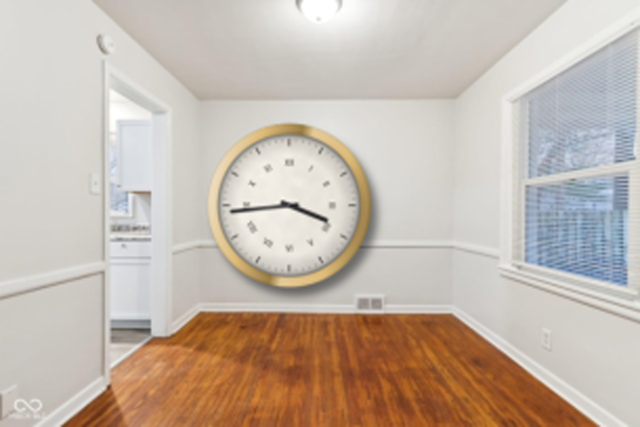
3:44
